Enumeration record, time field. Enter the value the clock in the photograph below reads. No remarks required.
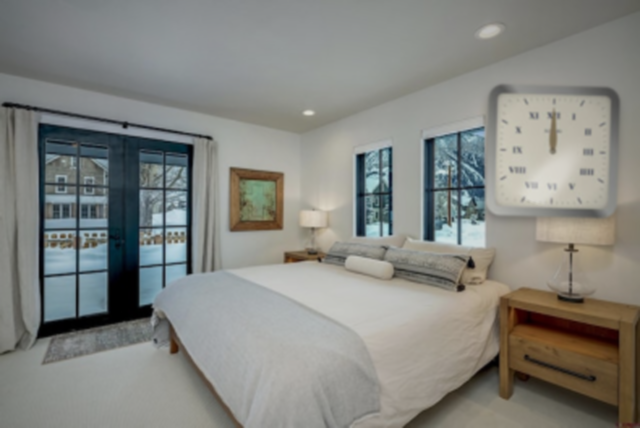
12:00
